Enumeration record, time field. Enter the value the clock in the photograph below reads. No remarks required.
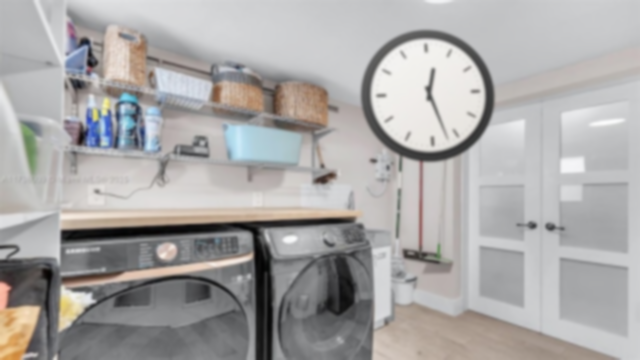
12:27
